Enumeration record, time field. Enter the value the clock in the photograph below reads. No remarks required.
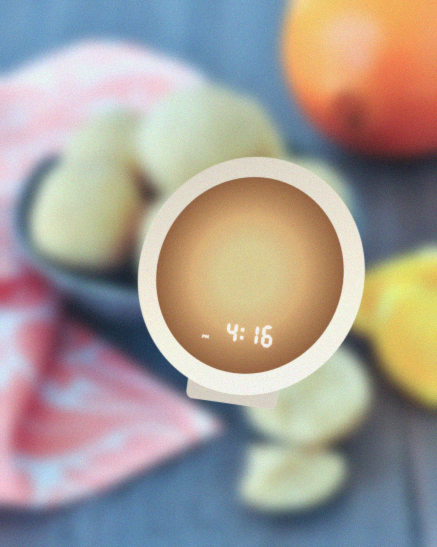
4:16
